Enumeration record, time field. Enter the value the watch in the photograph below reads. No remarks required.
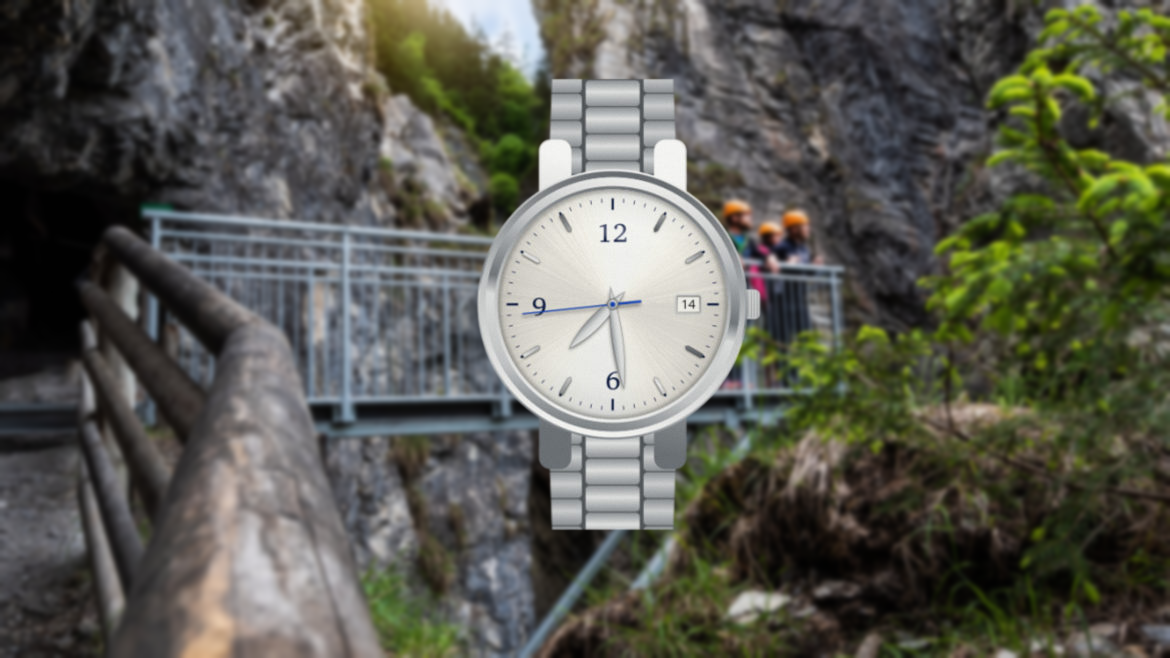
7:28:44
